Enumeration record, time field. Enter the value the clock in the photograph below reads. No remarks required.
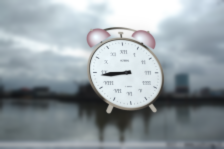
8:44
